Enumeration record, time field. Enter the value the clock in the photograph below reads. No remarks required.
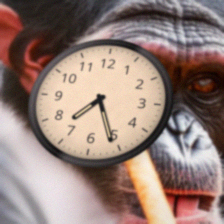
7:26
